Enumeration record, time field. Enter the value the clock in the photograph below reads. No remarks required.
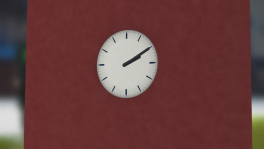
2:10
